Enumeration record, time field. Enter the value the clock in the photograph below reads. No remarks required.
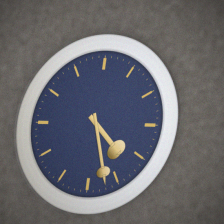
4:27
